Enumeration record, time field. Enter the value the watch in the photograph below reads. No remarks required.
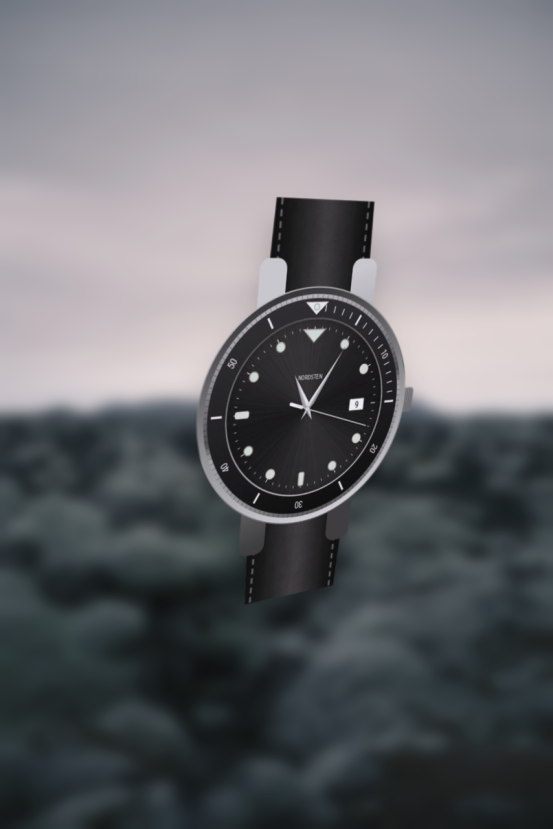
11:05:18
